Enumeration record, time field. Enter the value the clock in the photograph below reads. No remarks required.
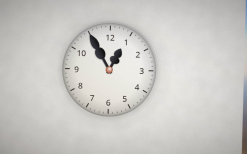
12:55
